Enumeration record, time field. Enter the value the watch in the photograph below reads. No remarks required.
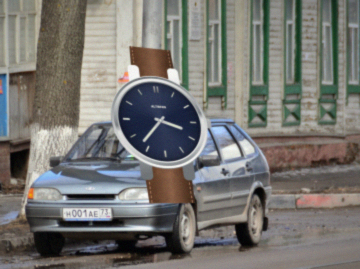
3:37
